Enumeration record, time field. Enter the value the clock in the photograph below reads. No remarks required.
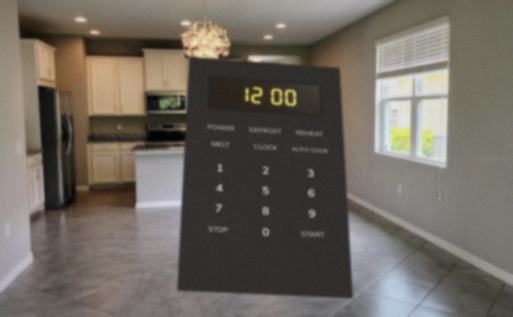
12:00
